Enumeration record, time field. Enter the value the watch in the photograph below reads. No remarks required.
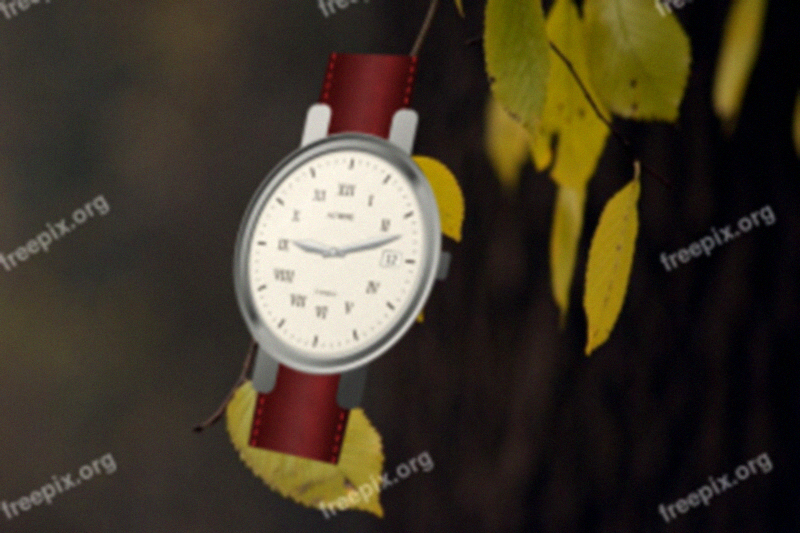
9:12
